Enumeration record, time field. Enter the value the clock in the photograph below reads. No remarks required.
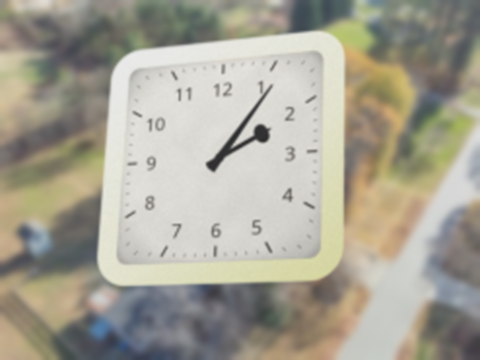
2:06
